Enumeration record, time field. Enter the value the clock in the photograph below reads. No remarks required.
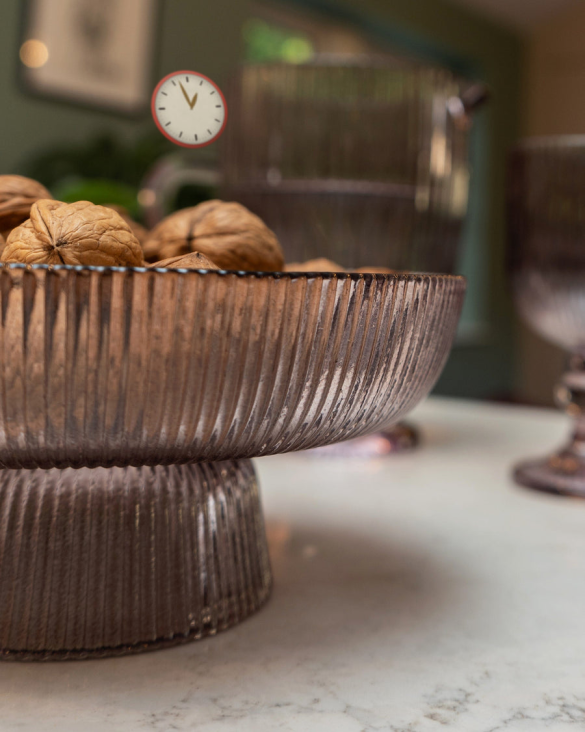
12:57
